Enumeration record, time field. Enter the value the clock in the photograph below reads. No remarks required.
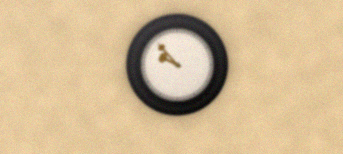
9:53
